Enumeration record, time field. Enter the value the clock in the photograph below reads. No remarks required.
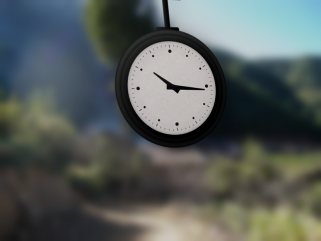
10:16
